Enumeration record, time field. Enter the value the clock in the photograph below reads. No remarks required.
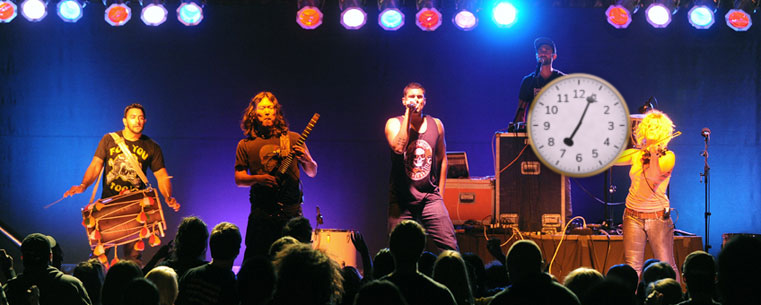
7:04
